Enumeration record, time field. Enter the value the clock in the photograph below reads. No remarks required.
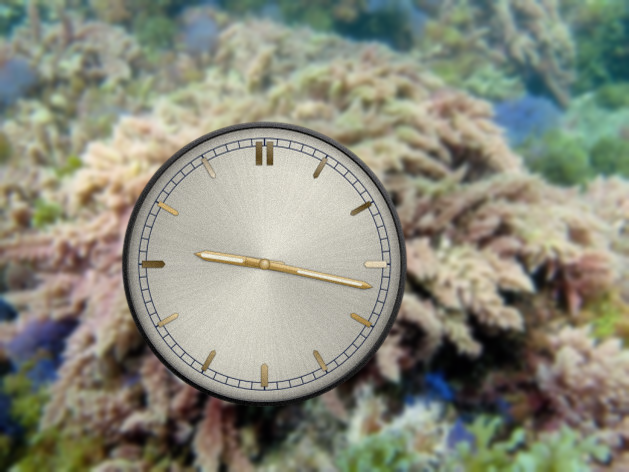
9:17
